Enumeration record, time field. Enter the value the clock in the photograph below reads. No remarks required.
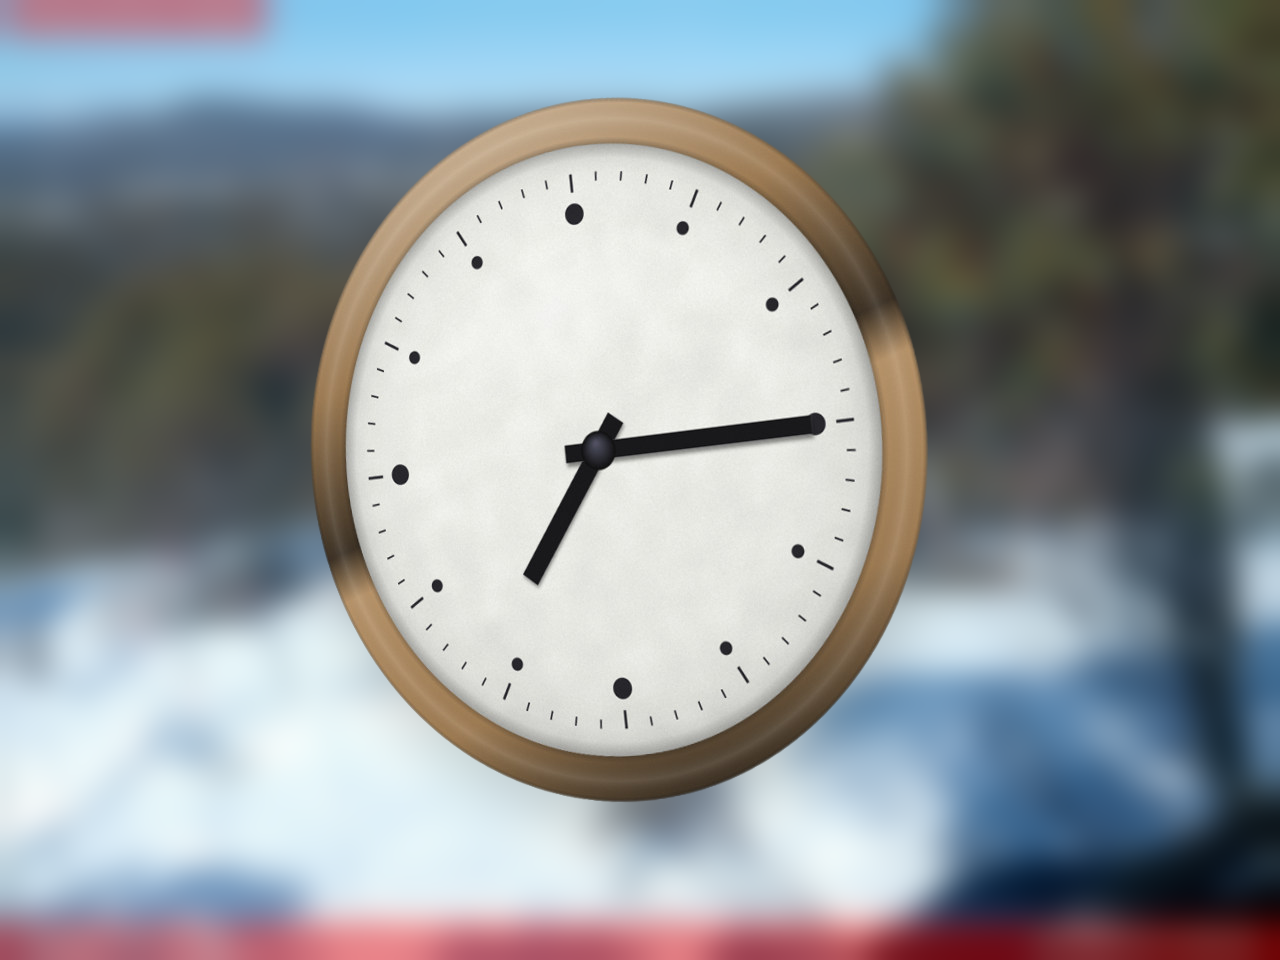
7:15
